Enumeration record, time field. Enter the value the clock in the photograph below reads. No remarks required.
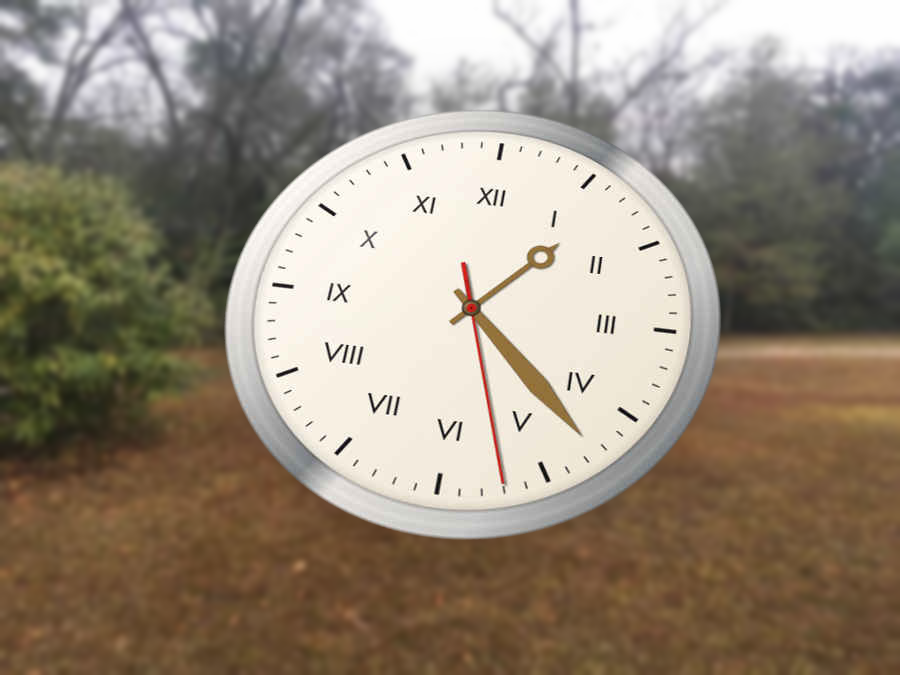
1:22:27
